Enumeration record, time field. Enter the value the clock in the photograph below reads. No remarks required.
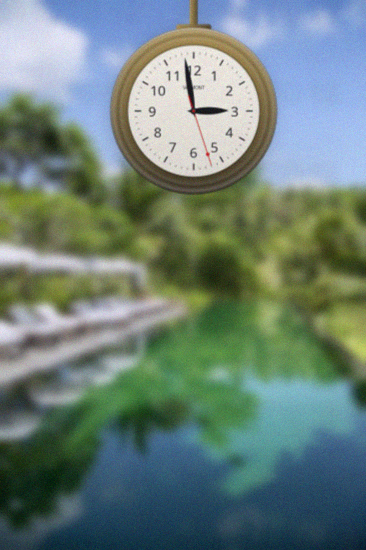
2:58:27
